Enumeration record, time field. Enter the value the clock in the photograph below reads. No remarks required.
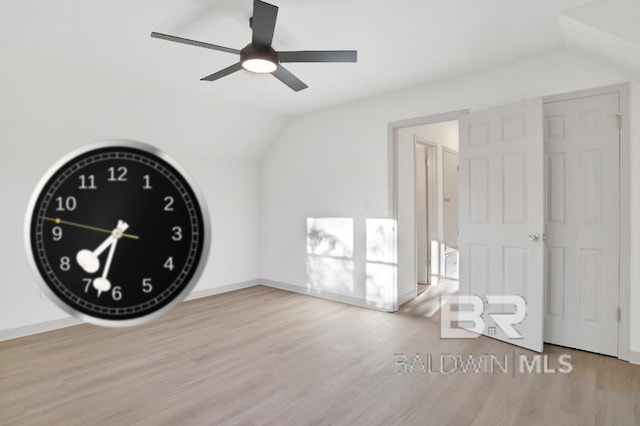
7:32:47
